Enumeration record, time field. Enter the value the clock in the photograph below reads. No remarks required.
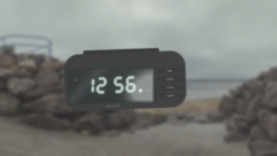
12:56
